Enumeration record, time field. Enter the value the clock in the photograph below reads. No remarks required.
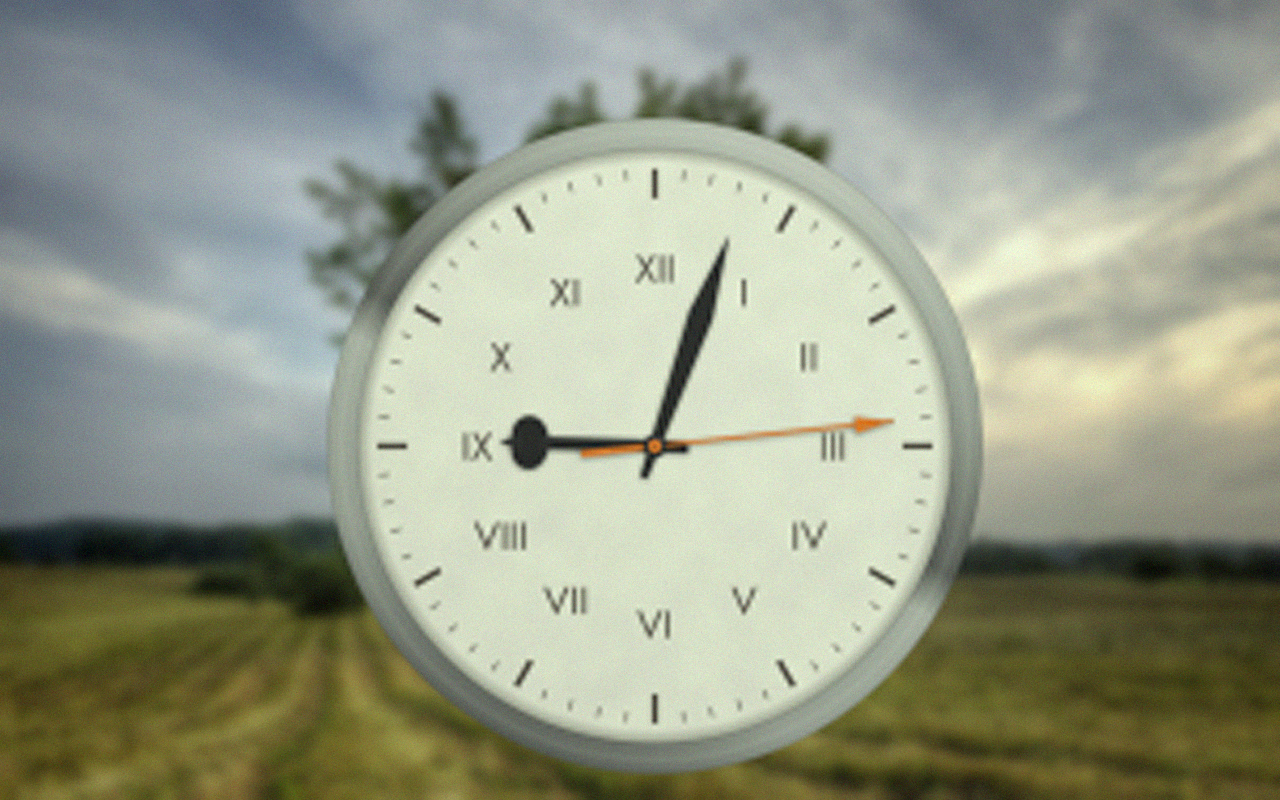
9:03:14
